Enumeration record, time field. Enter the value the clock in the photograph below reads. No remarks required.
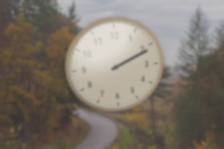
2:11
